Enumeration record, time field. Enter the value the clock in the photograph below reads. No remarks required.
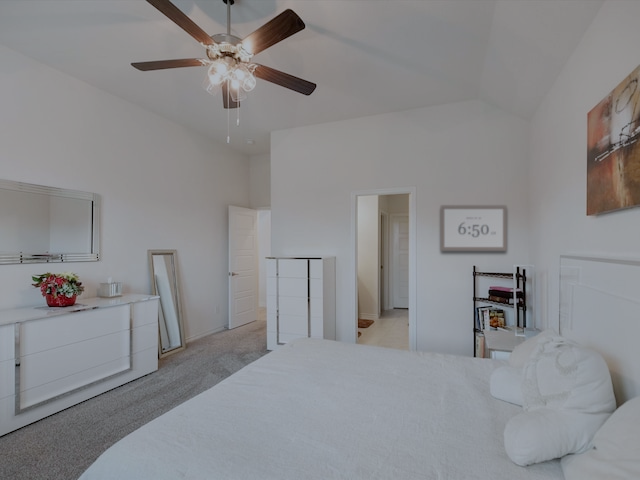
6:50
